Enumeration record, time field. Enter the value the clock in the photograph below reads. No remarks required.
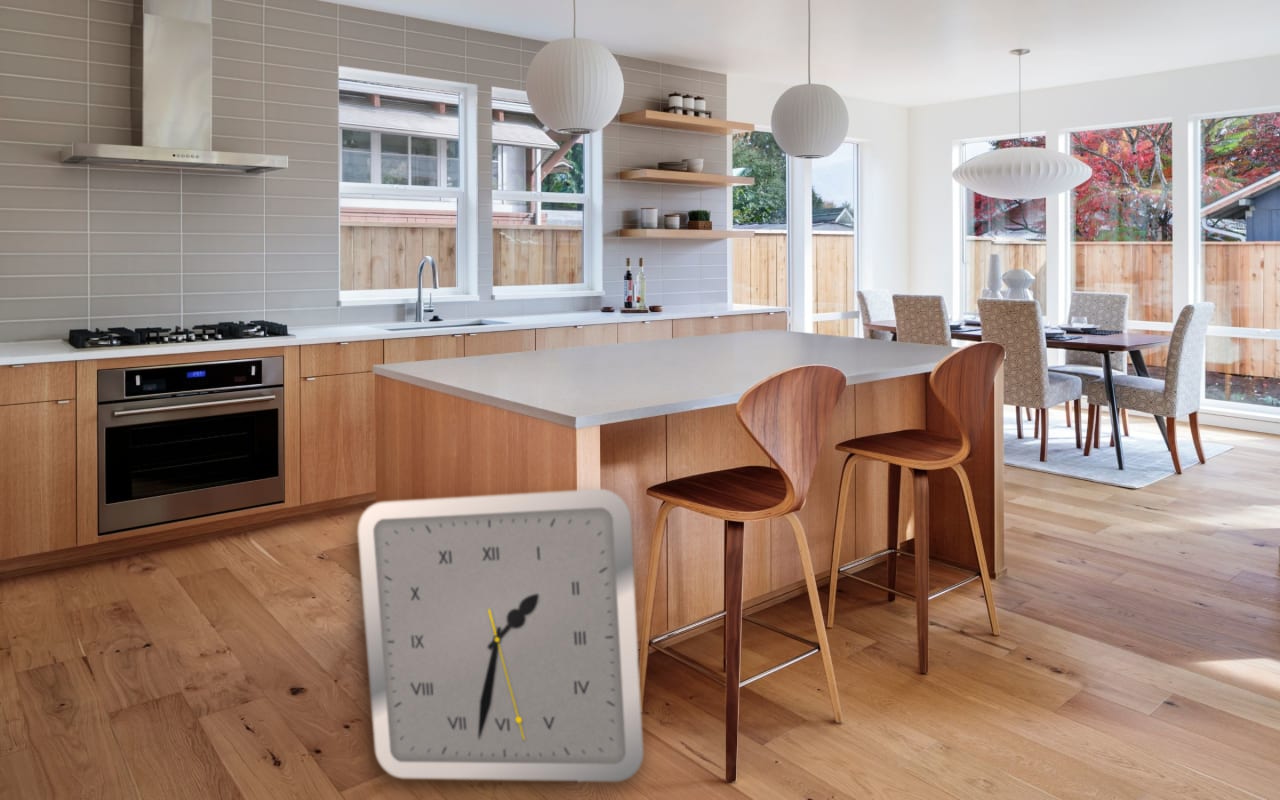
1:32:28
